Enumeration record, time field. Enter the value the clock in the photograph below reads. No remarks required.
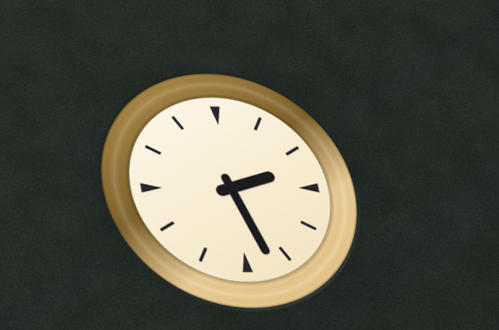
2:27
